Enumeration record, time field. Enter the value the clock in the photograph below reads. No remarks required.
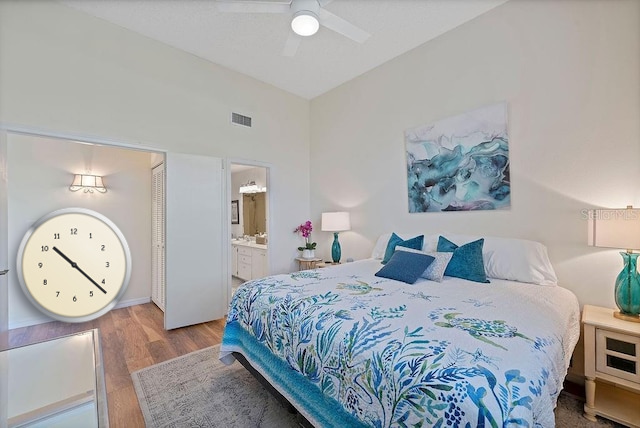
10:22
